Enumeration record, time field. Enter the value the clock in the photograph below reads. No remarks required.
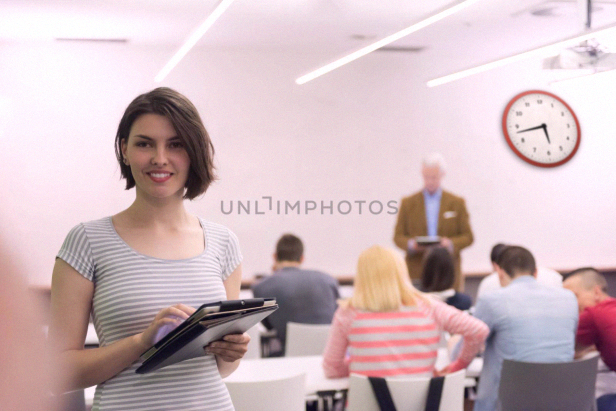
5:43
